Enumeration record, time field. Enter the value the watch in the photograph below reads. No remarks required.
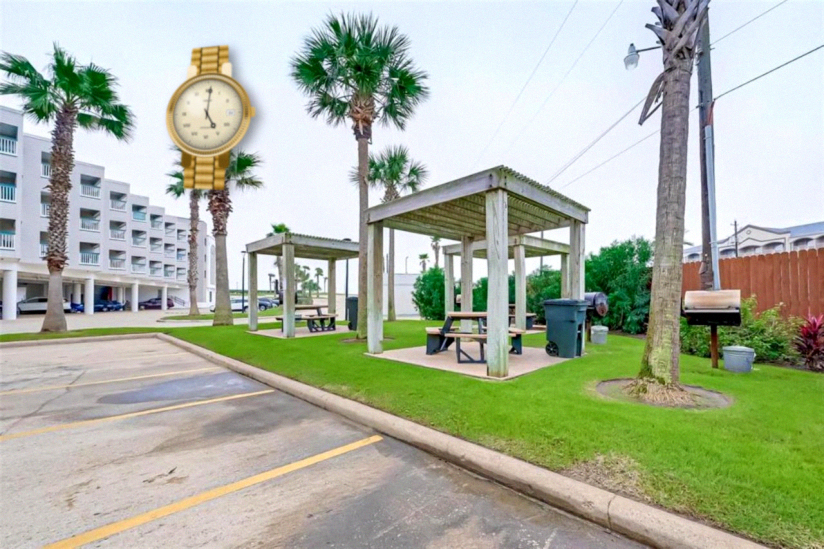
5:01
